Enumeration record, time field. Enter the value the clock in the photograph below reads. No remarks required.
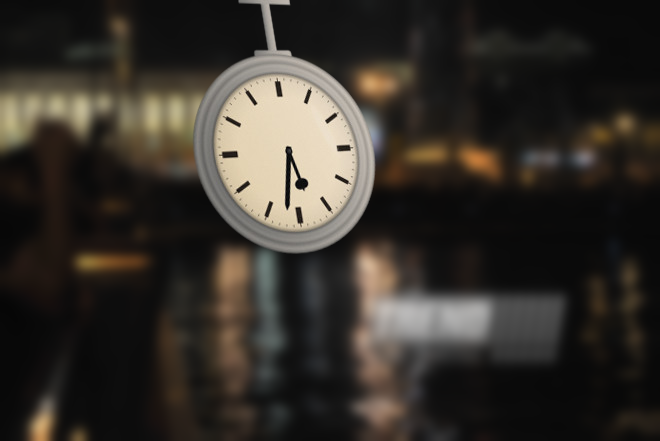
5:32
